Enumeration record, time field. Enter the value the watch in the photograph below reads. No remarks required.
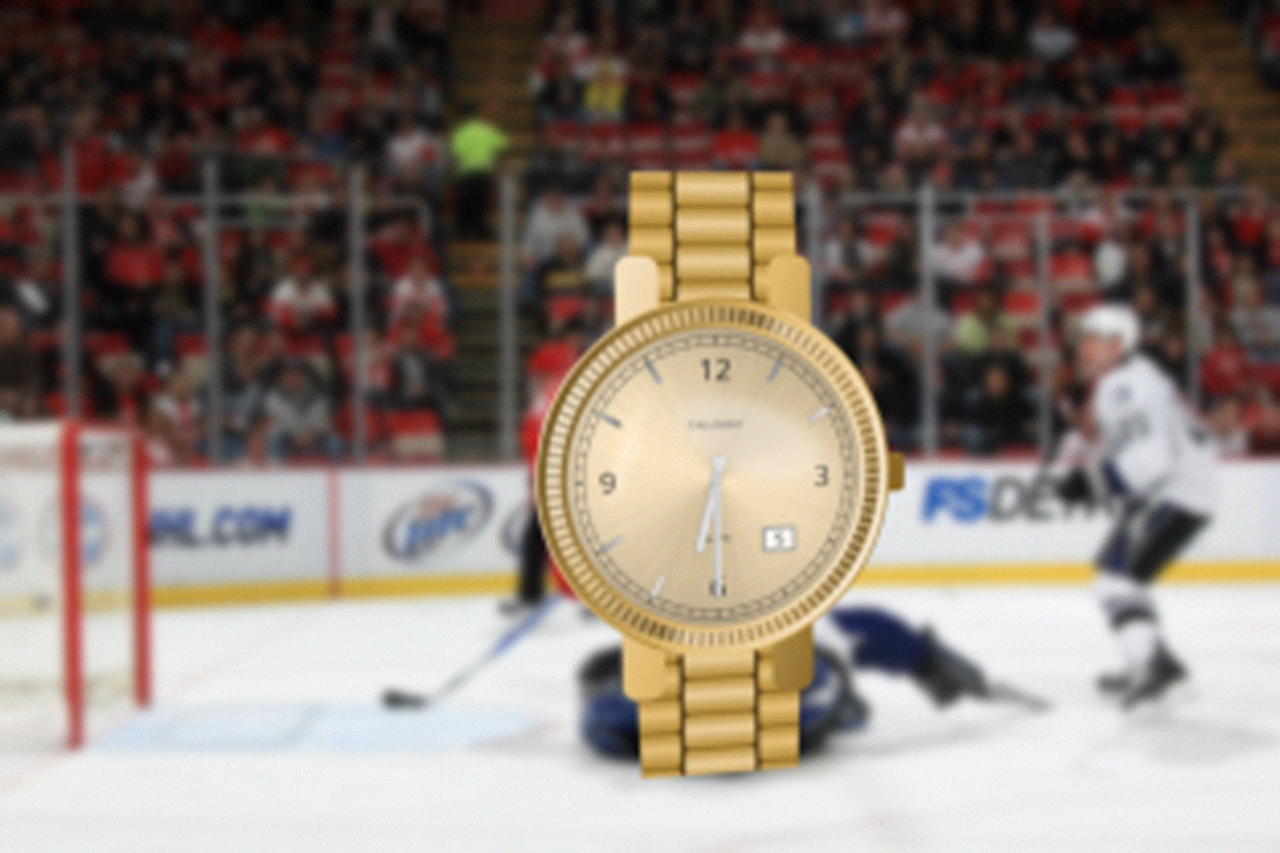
6:30
